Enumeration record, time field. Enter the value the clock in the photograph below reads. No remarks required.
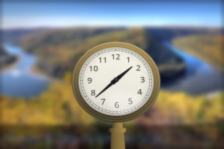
1:38
